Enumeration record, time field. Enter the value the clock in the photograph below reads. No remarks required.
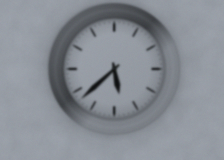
5:38
